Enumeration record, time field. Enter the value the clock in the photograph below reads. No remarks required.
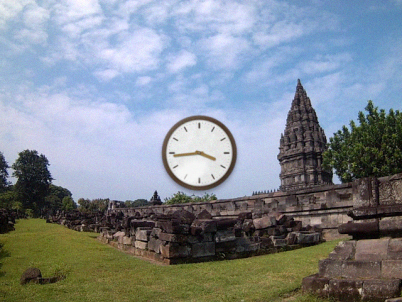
3:44
